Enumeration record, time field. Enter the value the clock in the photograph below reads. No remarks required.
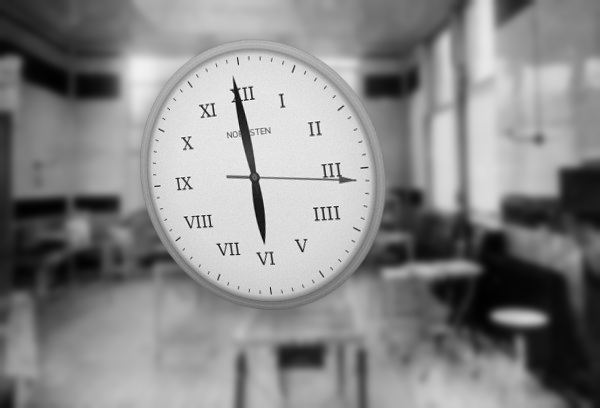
5:59:16
